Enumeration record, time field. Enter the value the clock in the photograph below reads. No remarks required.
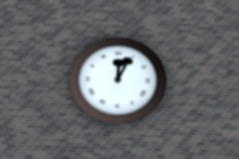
12:04
